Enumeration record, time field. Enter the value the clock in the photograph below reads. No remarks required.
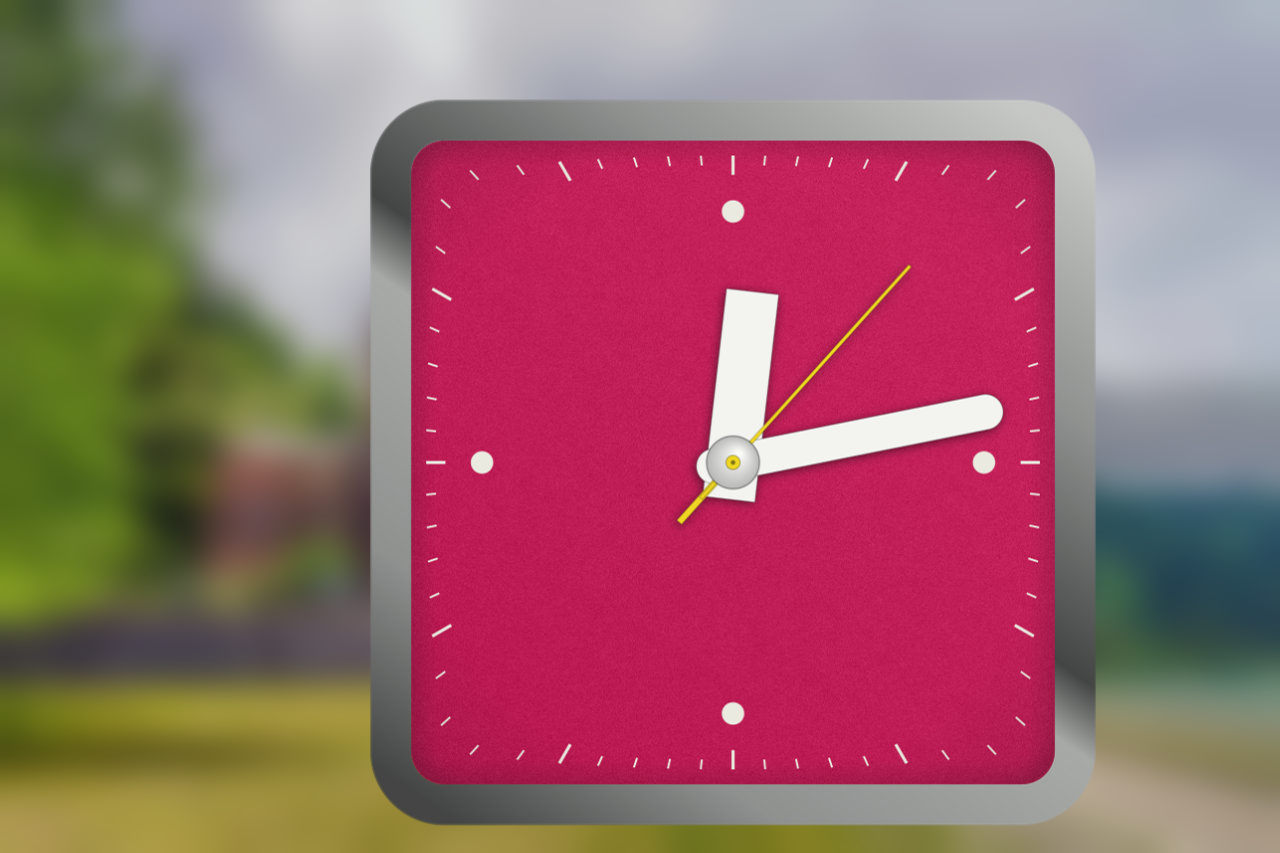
12:13:07
